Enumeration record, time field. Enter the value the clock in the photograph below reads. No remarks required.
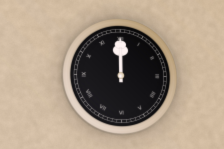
12:00
